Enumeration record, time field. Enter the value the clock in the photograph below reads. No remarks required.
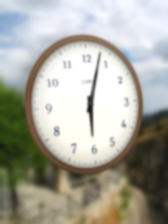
6:03
